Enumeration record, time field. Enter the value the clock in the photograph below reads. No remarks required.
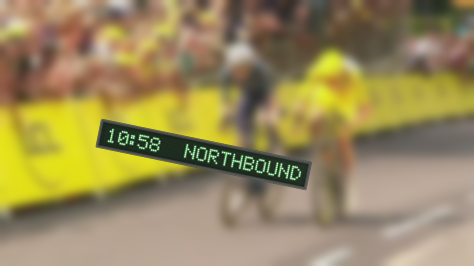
10:58
